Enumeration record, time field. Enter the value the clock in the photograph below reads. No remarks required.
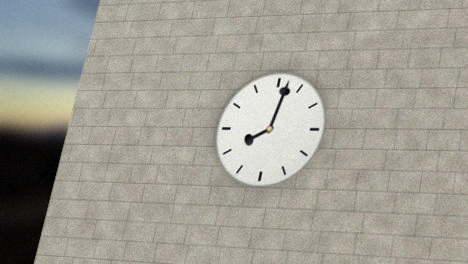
8:02
